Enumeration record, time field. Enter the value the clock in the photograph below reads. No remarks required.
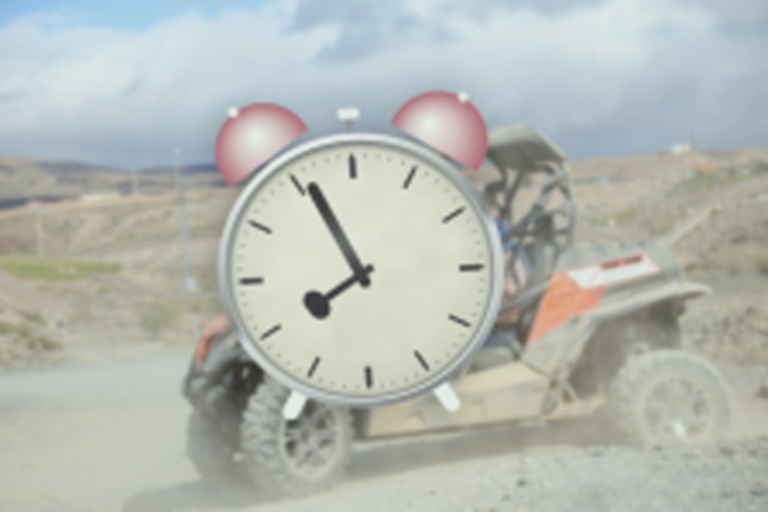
7:56
